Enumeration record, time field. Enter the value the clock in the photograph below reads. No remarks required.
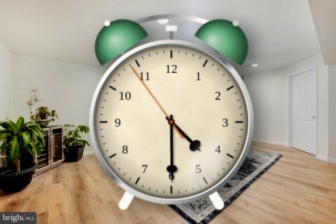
4:29:54
